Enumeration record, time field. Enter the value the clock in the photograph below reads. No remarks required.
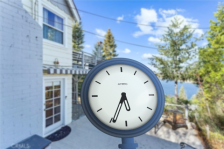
5:34
